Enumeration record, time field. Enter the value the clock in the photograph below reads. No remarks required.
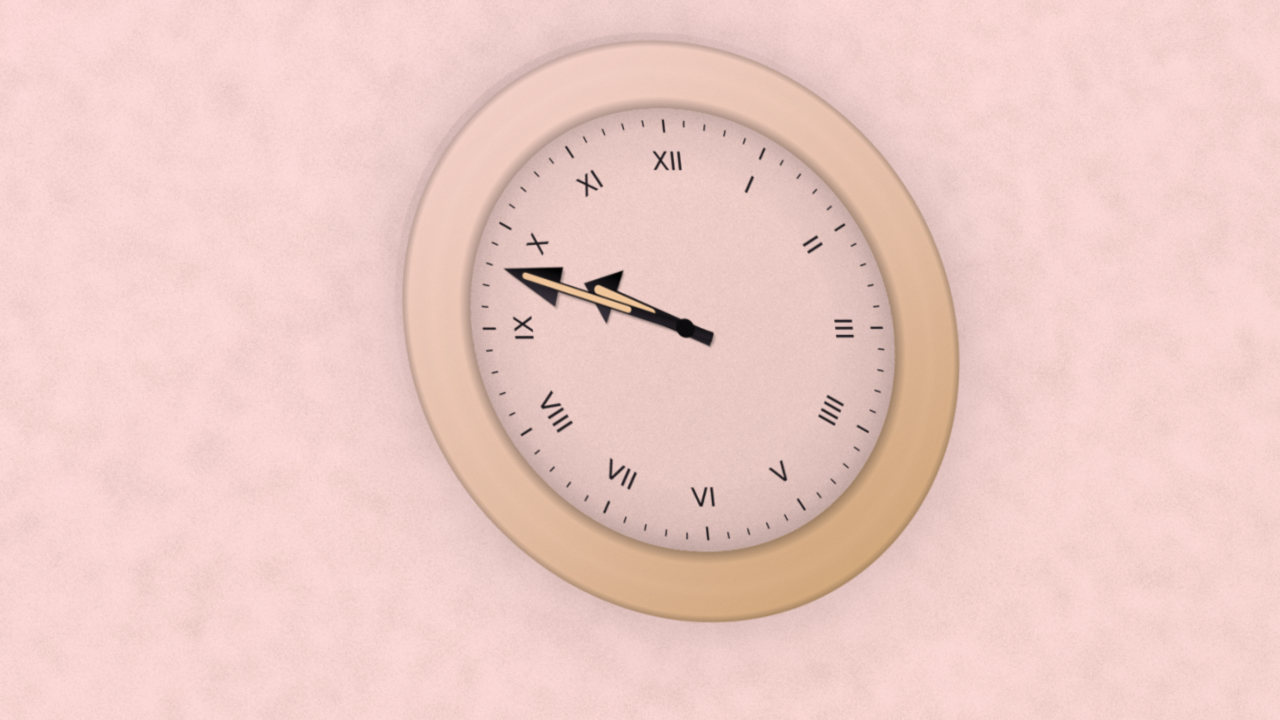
9:48
